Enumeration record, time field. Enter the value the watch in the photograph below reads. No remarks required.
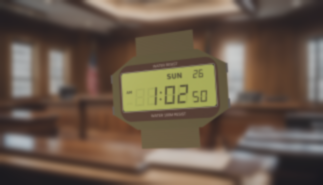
1:02:50
